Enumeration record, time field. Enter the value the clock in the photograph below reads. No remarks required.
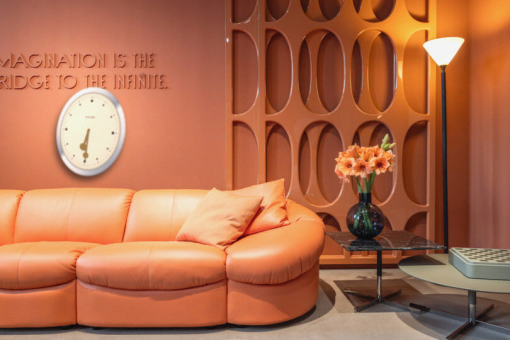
6:30
